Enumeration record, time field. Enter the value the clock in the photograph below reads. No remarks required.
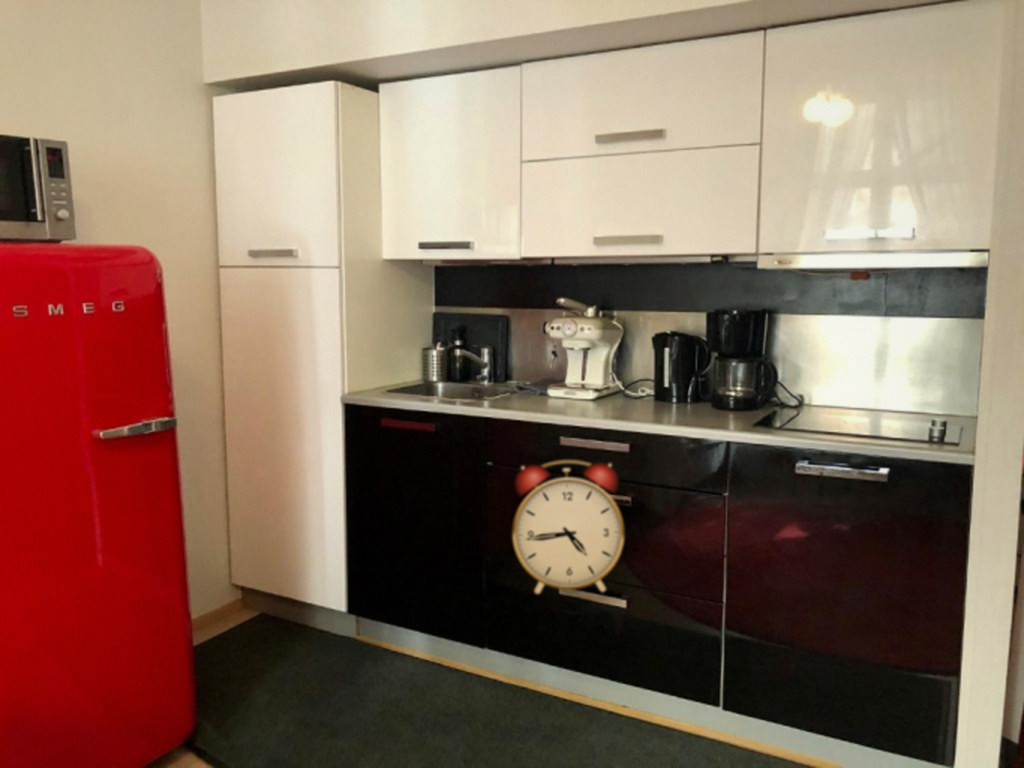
4:44
